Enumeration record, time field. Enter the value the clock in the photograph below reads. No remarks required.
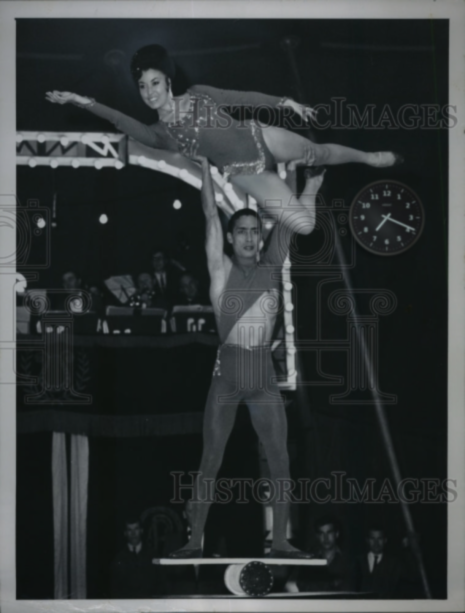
7:19
